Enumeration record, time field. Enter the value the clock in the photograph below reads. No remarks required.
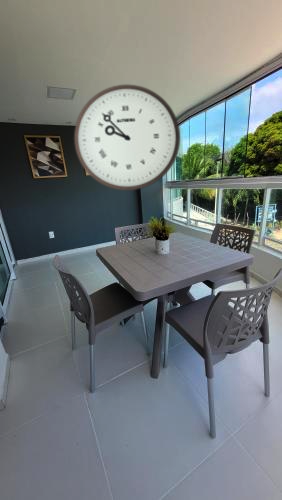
9:53
